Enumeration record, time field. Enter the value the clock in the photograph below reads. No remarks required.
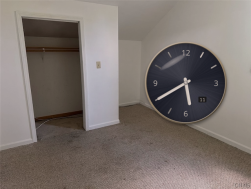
5:40
